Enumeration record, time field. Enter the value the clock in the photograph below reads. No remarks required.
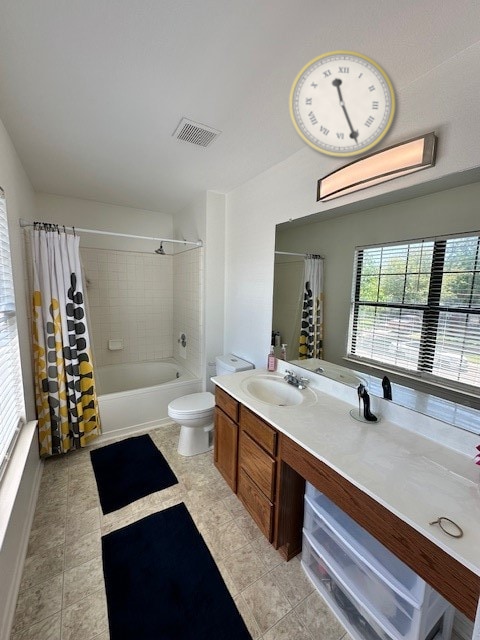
11:26
